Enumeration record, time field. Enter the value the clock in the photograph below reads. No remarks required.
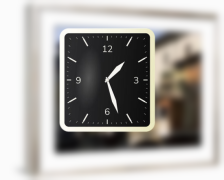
1:27
